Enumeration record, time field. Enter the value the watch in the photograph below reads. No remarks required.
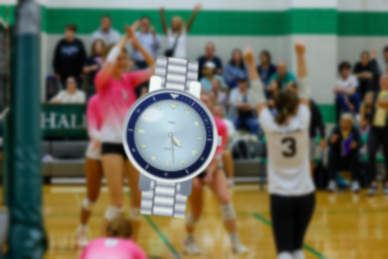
4:28
